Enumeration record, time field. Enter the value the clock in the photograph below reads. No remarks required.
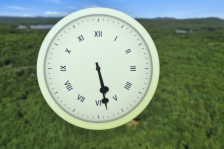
5:28
